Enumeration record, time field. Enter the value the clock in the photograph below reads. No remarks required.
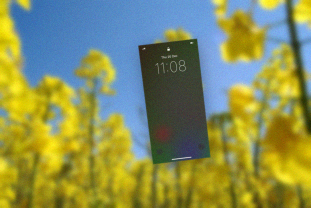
11:08
